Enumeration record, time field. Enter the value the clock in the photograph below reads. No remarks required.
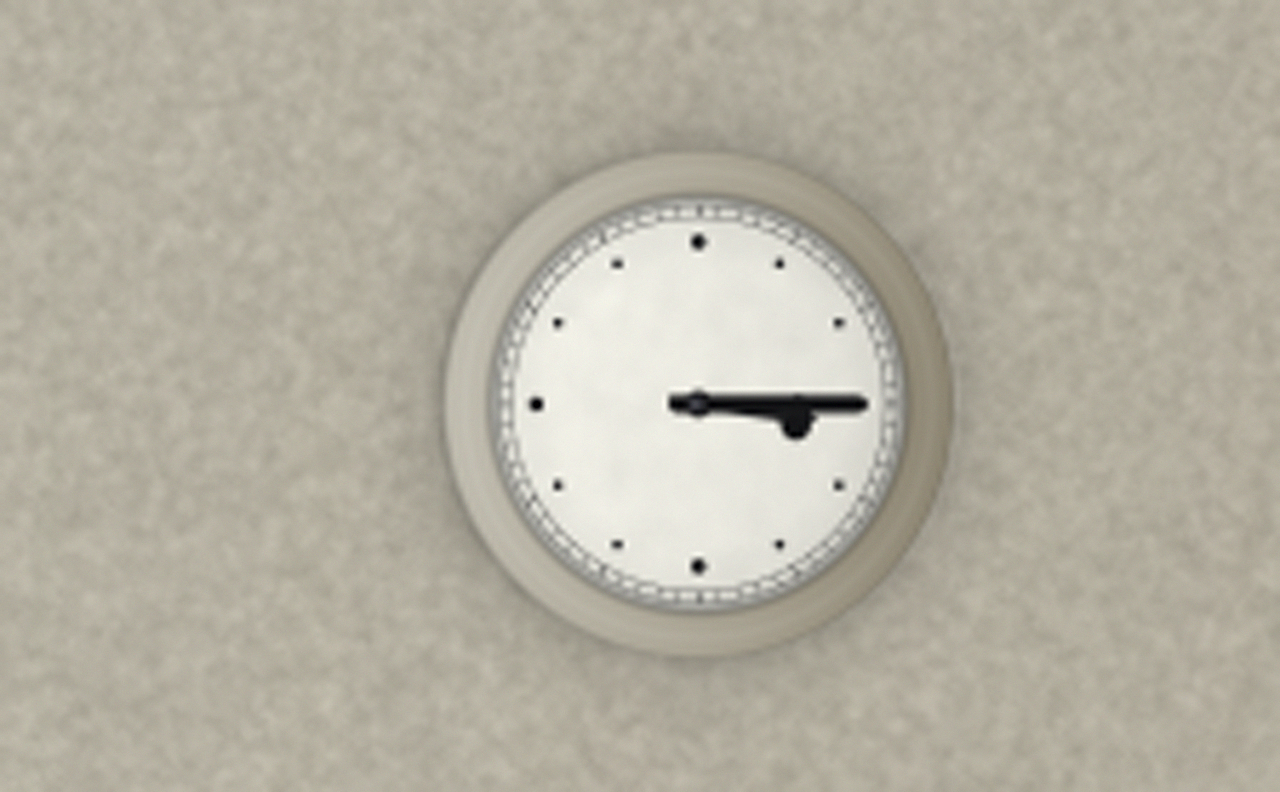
3:15
